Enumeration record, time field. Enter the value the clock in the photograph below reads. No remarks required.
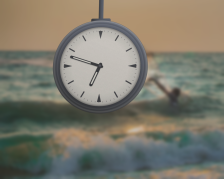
6:48
